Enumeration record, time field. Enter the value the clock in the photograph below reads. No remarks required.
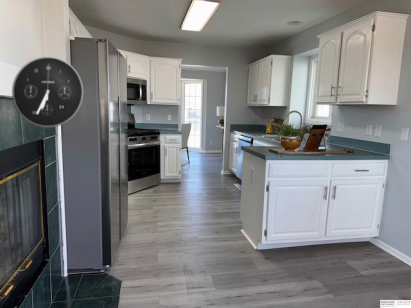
6:34
